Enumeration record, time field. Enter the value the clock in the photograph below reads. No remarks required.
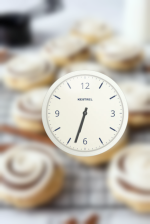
6:33
